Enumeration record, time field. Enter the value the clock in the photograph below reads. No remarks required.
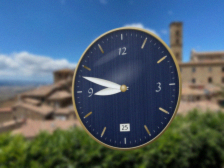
8:48
